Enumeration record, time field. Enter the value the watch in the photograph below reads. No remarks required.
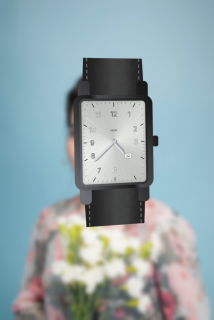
4:38
